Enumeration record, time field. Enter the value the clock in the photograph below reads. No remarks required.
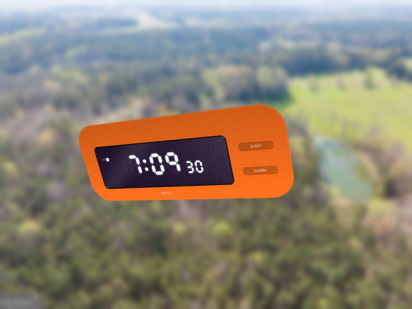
7:09:30
